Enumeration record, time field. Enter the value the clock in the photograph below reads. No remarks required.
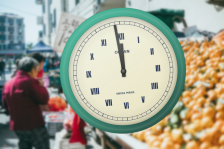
11:59
